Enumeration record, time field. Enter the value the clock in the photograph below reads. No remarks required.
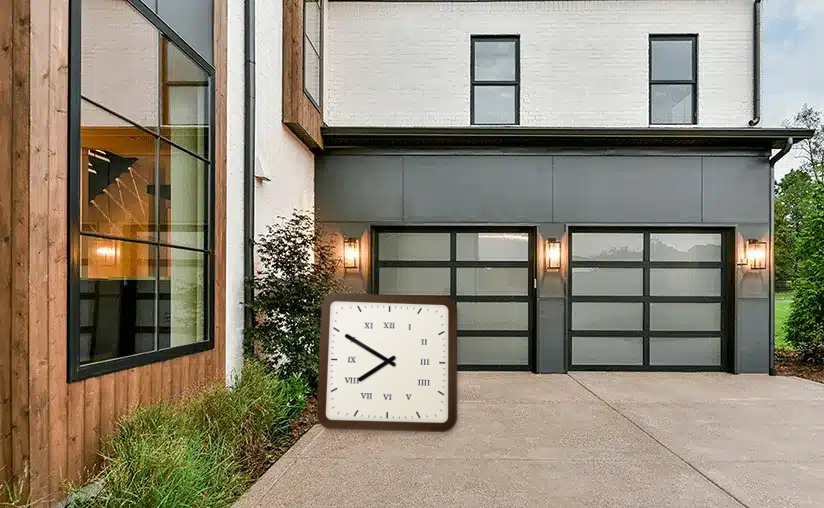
7:50
